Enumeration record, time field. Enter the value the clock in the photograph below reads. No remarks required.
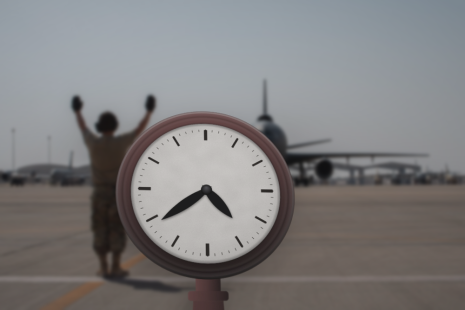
4:39
